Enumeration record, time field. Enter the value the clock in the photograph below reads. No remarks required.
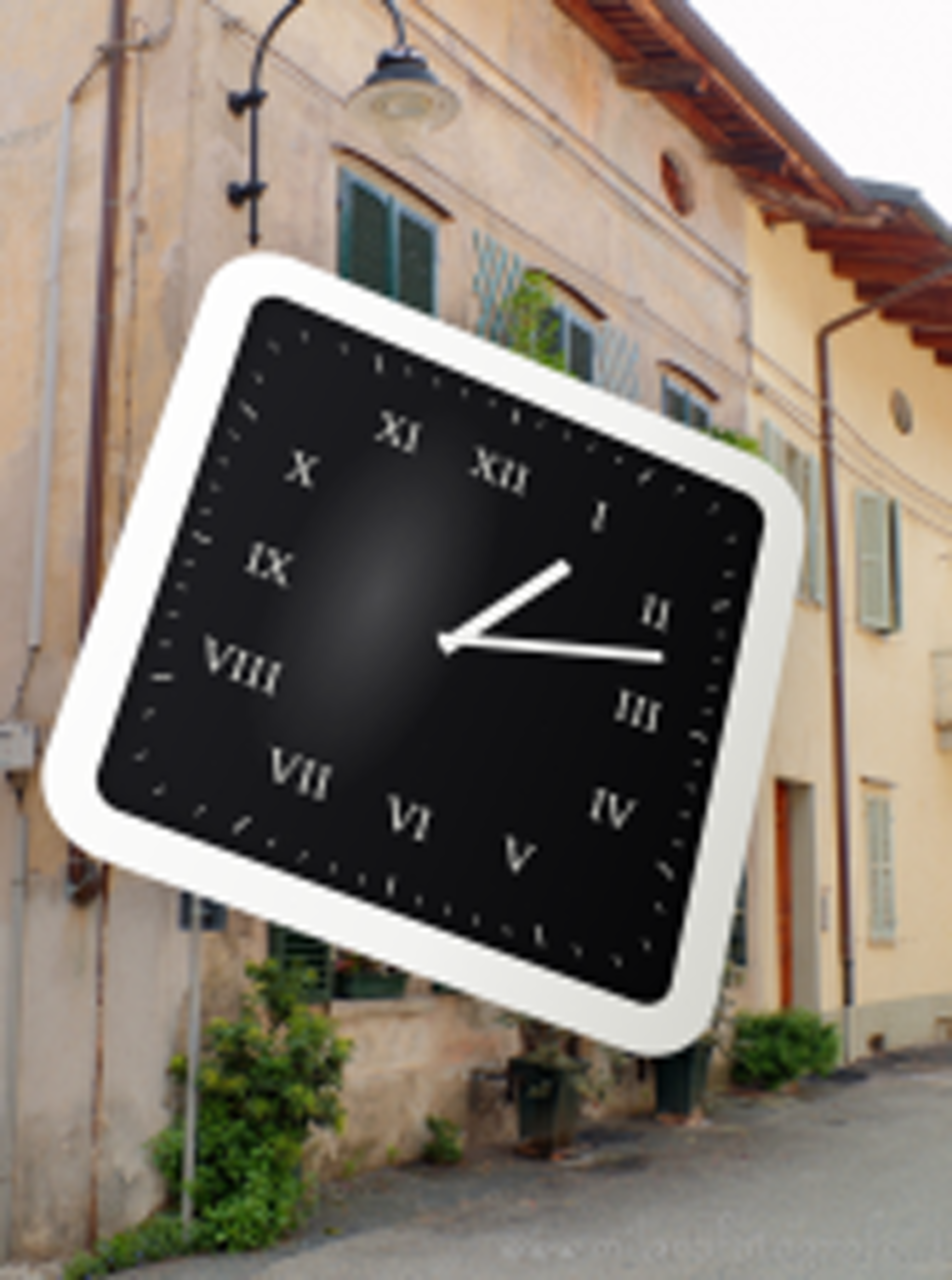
1:12
